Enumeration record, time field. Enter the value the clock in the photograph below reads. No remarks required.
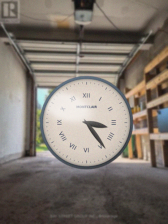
3:24
